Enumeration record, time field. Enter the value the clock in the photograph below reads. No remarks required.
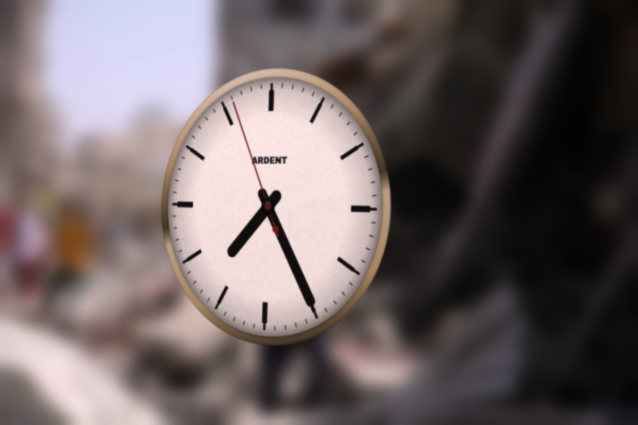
7:24:56
